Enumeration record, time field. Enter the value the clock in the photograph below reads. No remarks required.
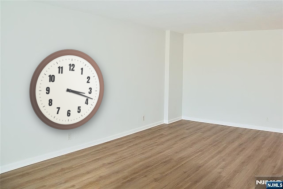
3:18
